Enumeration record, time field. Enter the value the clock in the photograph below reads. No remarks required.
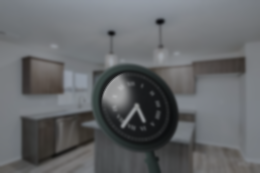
5:38
